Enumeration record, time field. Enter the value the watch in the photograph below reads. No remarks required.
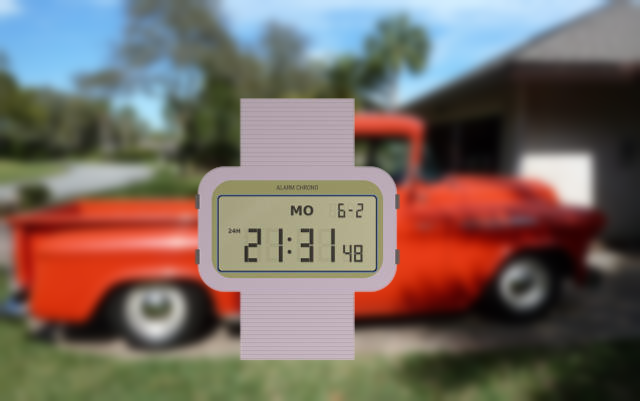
21:31:48
